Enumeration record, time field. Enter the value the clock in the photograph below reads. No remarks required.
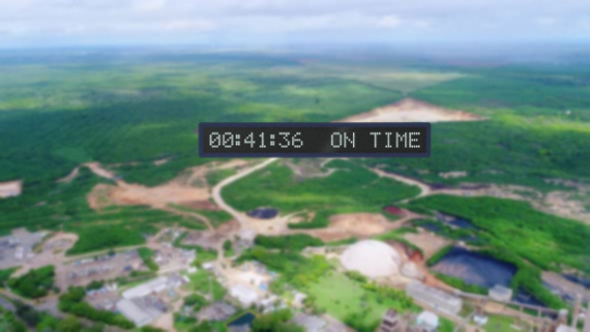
0:41:36
